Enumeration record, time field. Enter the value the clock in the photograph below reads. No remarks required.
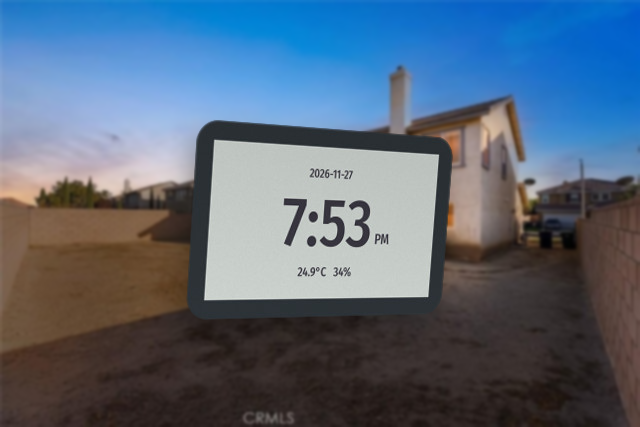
7:53
